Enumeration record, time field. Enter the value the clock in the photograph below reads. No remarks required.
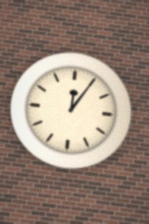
12:05
